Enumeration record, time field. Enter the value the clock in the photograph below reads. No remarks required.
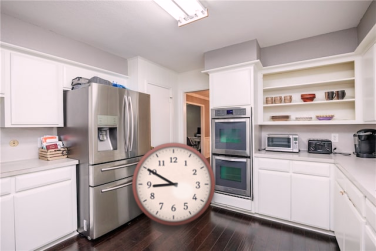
8:50
